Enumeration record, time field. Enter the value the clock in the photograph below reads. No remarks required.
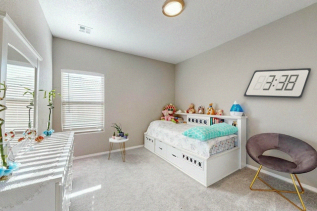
3:38
